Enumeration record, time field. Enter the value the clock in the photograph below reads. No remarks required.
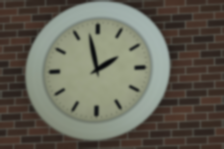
1:58
